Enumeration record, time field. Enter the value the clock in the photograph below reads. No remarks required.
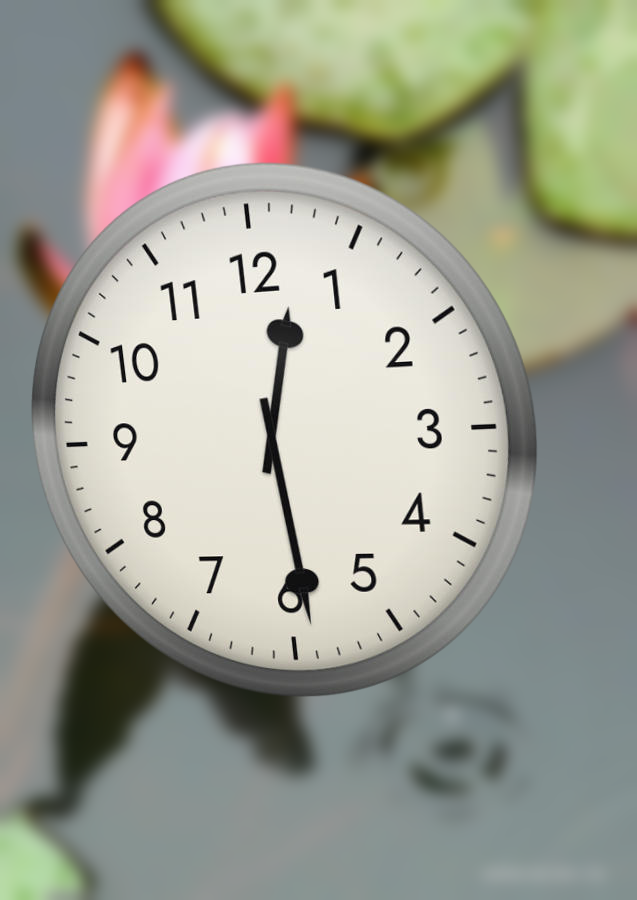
12:29
